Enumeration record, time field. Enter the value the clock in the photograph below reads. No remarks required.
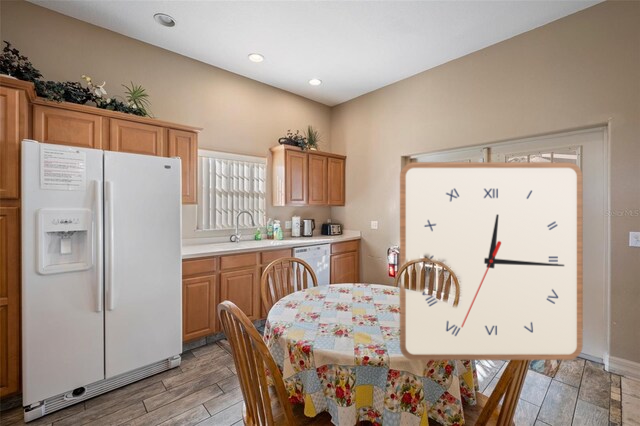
12:15:34
